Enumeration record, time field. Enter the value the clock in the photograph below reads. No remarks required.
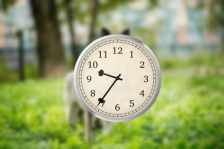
9:36
